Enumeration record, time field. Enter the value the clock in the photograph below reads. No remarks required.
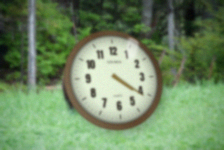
4:21
